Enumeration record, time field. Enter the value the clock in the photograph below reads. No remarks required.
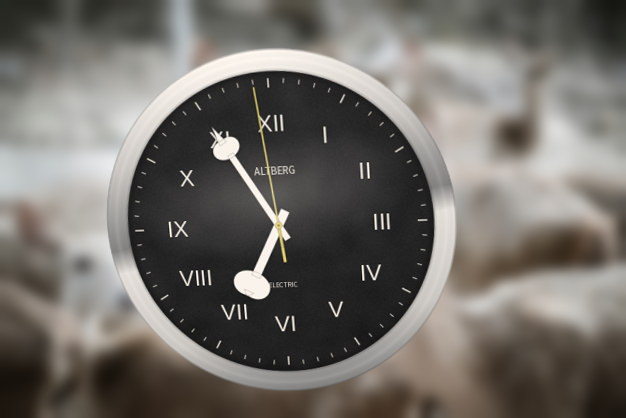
6:54:59
